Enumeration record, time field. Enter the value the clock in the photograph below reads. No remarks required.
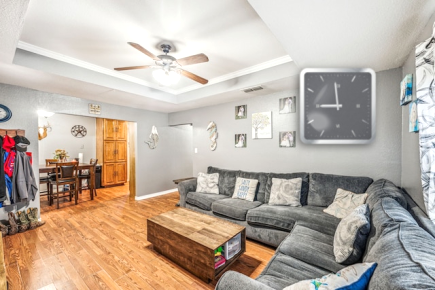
8:59
